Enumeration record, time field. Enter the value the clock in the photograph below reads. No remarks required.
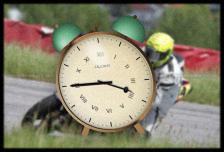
3:45
